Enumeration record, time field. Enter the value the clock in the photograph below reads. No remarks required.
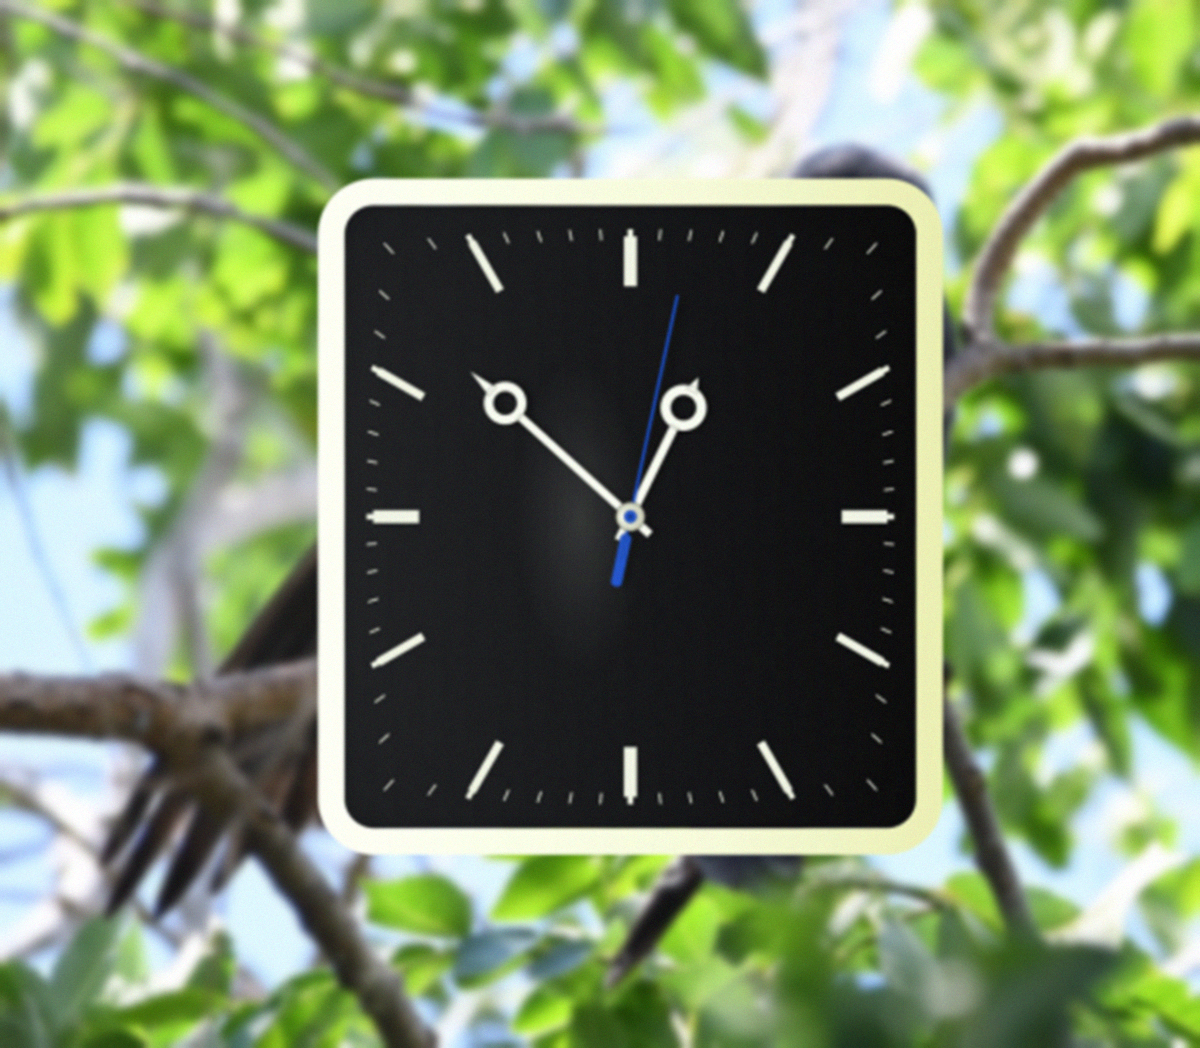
12:52:02
